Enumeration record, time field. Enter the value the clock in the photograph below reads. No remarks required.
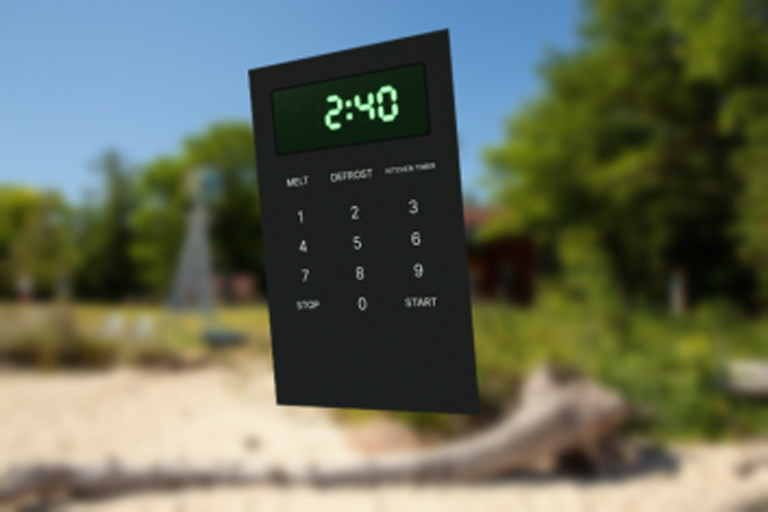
2:40
